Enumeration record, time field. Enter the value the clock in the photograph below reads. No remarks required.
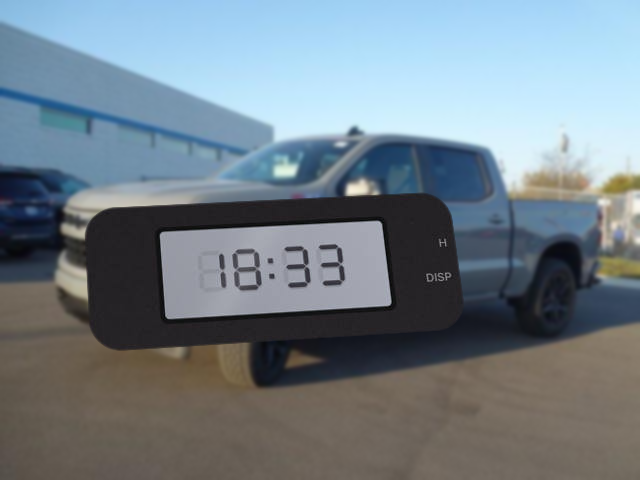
18:33
